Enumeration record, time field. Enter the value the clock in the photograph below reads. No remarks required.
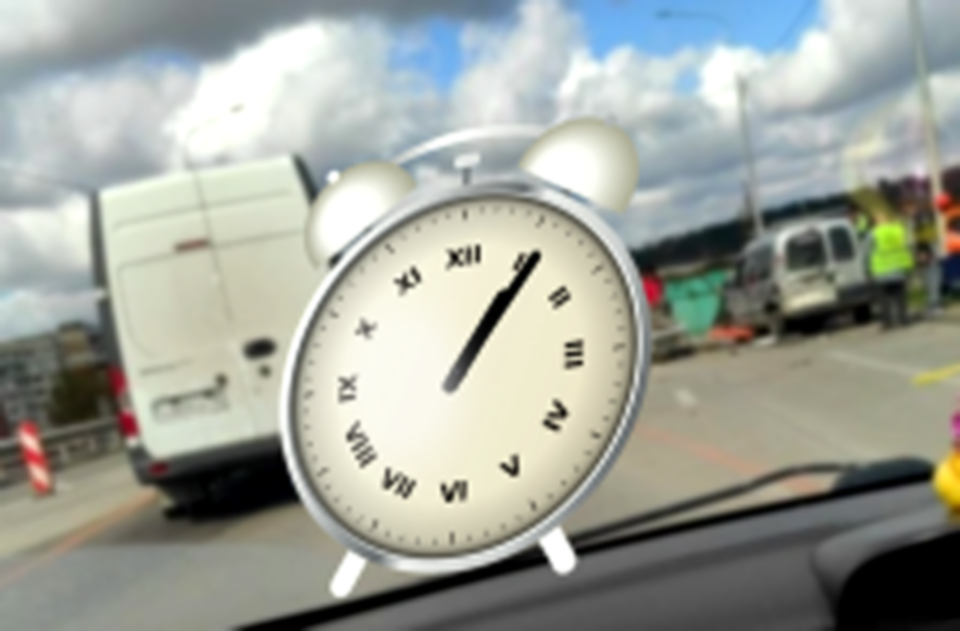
1:06
